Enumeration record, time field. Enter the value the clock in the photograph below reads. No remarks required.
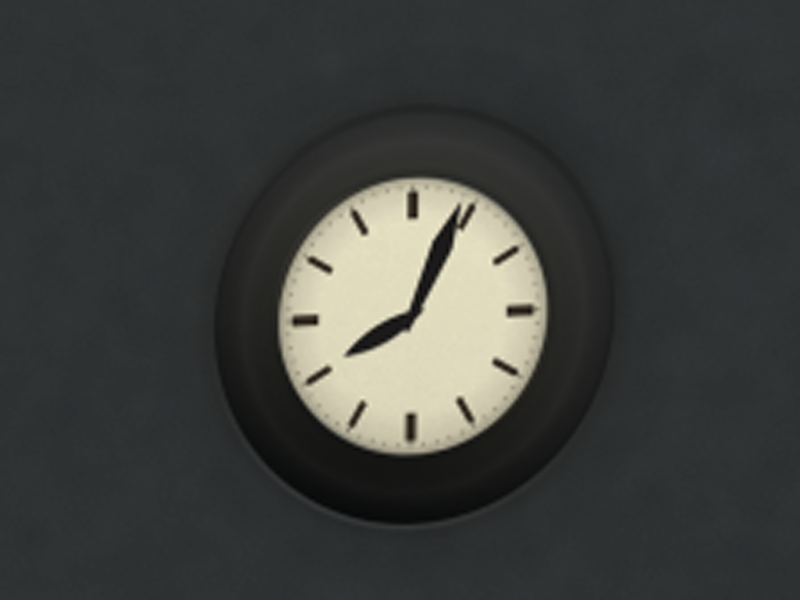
8:04
